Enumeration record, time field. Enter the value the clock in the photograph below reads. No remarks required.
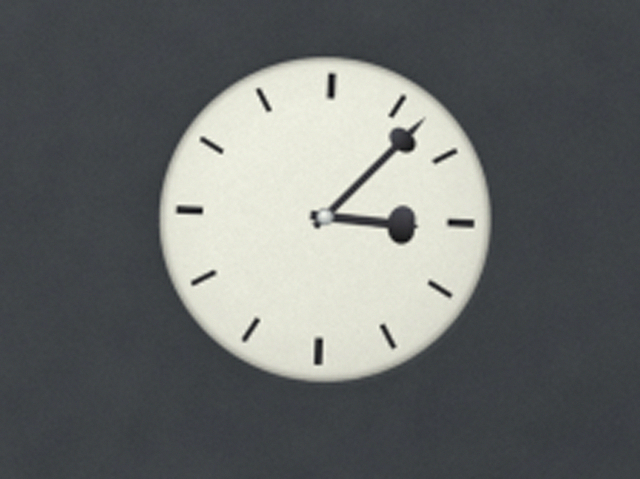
3:07
